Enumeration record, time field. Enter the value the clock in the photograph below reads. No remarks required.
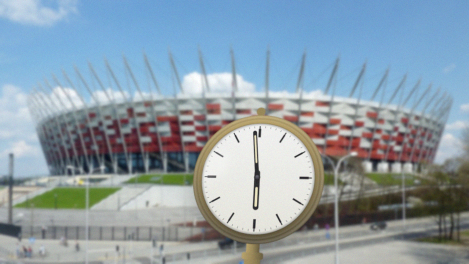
5:59
